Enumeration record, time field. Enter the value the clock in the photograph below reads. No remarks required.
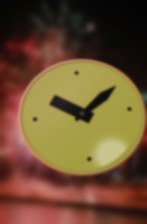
10:09
